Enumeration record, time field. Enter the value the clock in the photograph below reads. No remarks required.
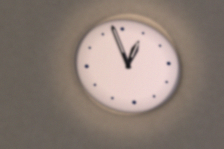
12:58
